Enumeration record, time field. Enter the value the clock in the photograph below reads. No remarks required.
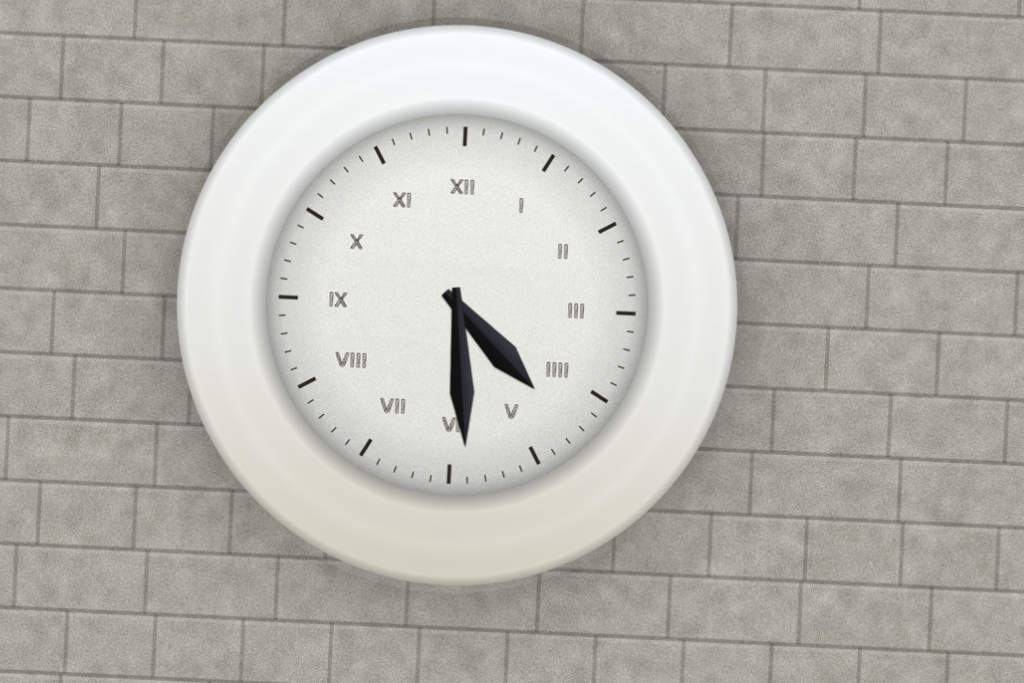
4:29
